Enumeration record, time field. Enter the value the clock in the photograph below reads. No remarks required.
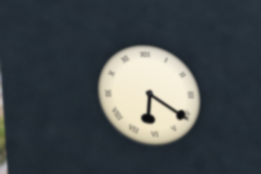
6:21
